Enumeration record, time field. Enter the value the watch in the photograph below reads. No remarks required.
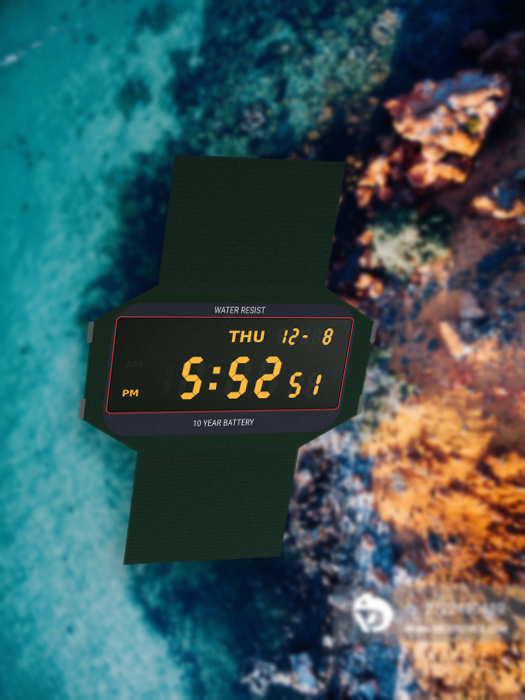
5:52:51
